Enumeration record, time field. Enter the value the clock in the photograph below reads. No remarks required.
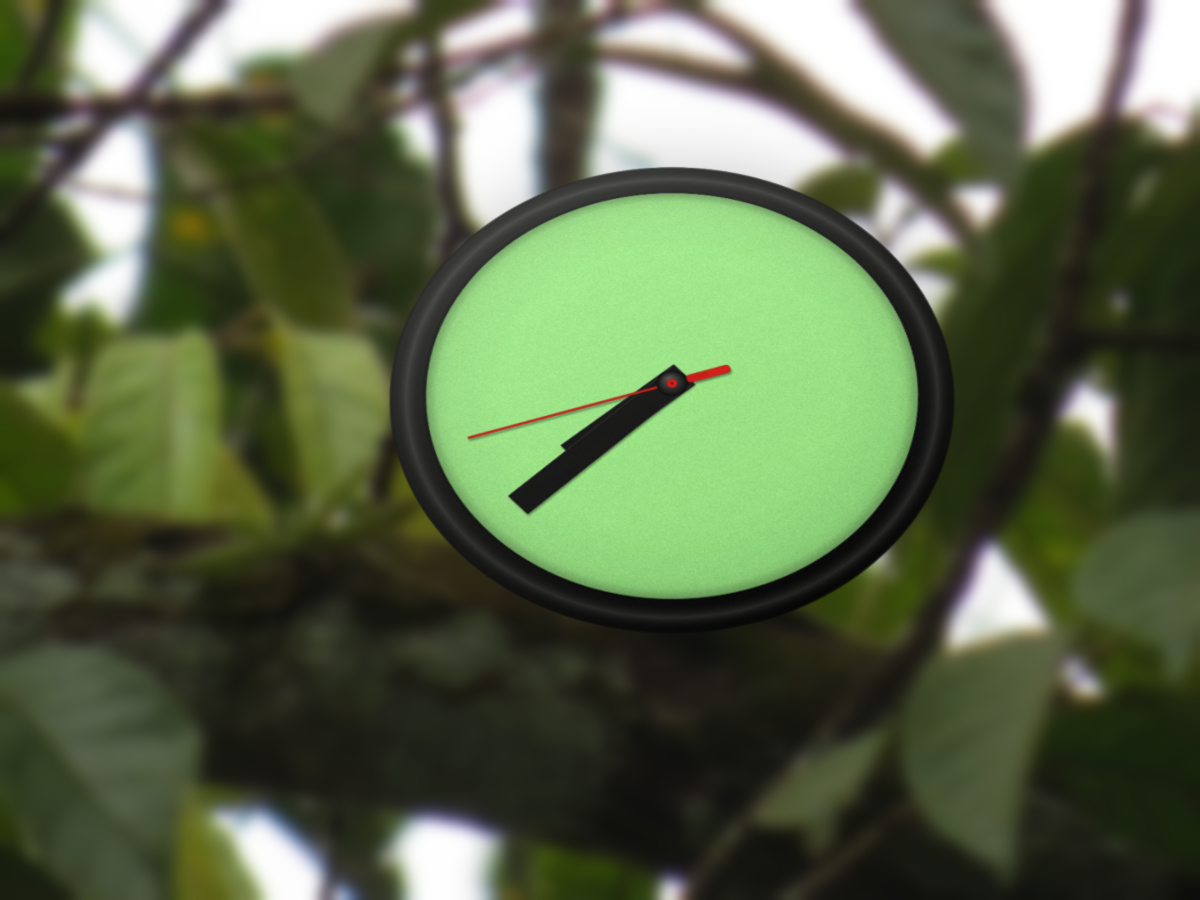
7:37:42
